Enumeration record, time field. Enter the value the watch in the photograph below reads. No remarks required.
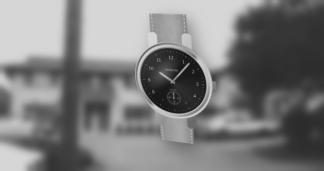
10:07
